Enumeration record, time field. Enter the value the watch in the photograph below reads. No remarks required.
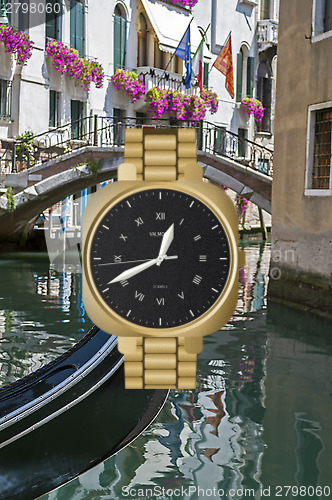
12:40:44
